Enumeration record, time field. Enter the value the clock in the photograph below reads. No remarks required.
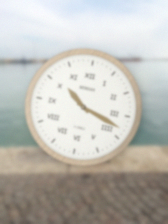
10:18
